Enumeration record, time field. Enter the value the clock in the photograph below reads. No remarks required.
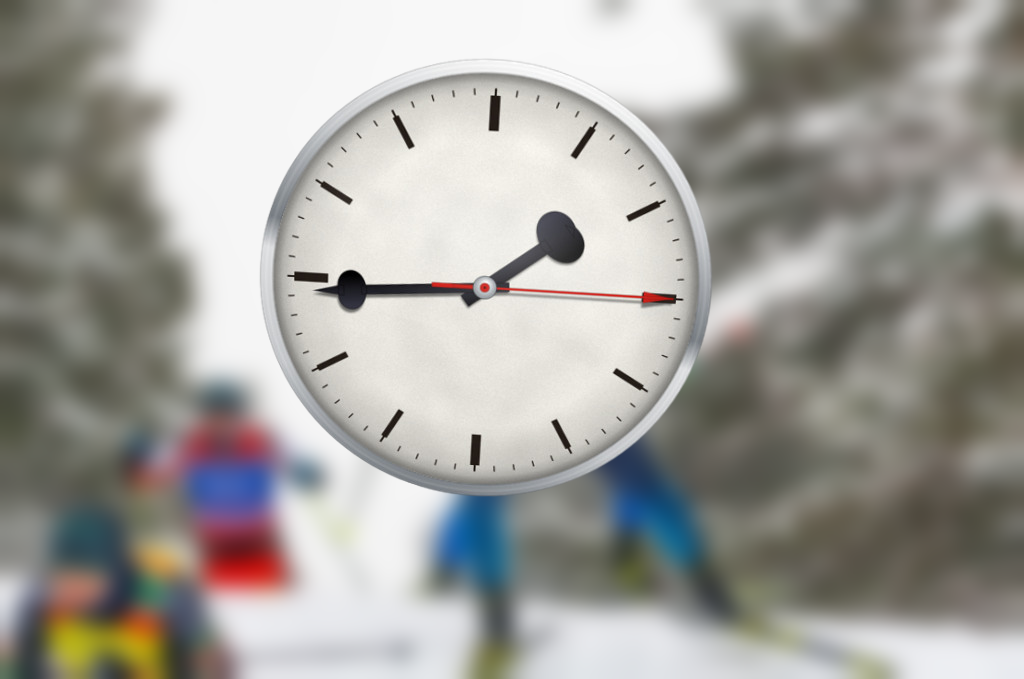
1:44:15
